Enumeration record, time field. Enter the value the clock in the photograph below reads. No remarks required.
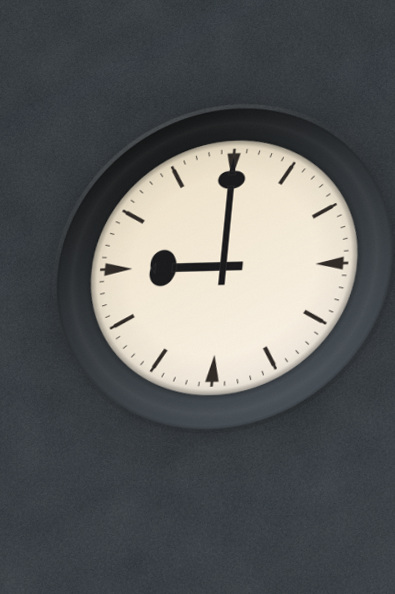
9:00
